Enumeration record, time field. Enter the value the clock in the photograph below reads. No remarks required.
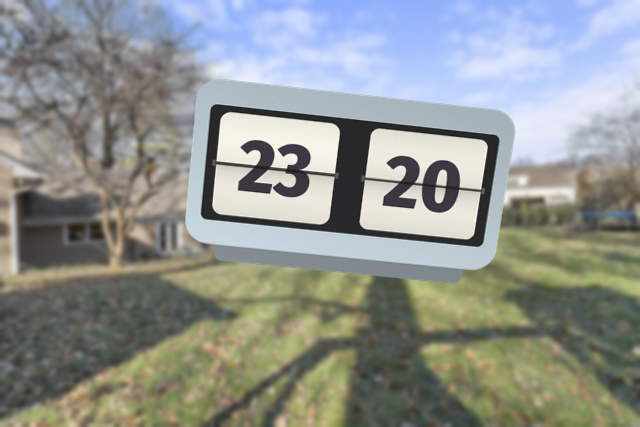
23:20
